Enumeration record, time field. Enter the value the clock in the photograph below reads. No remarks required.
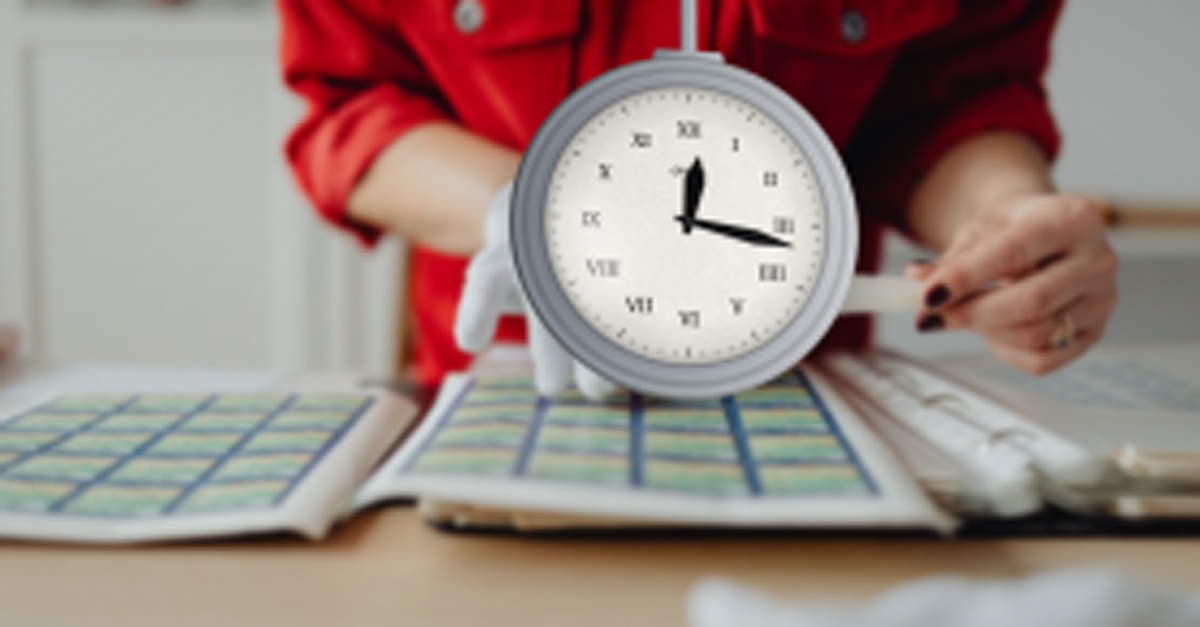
12:17
